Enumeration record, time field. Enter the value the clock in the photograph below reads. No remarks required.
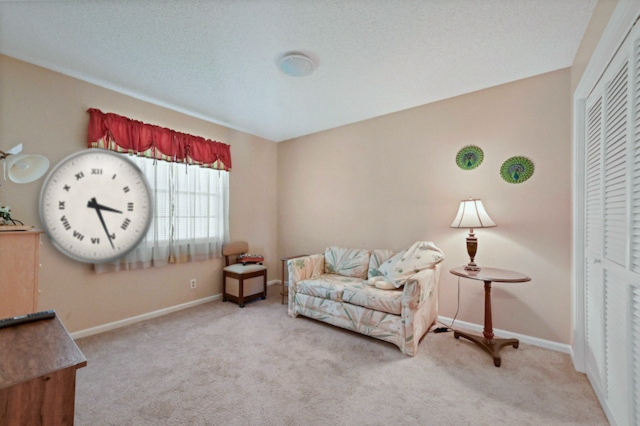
3:26
